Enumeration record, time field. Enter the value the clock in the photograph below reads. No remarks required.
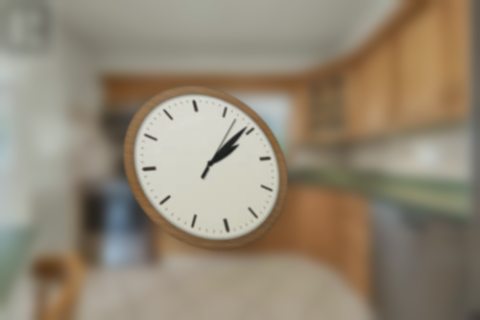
2:09:07
